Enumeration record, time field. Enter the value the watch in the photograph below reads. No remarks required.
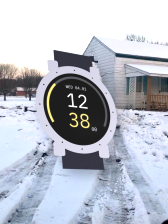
12:38
